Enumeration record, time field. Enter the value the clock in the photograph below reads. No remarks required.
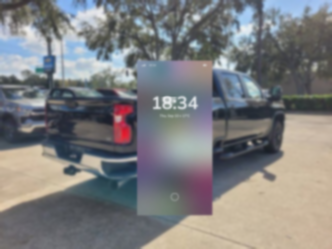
18:34
